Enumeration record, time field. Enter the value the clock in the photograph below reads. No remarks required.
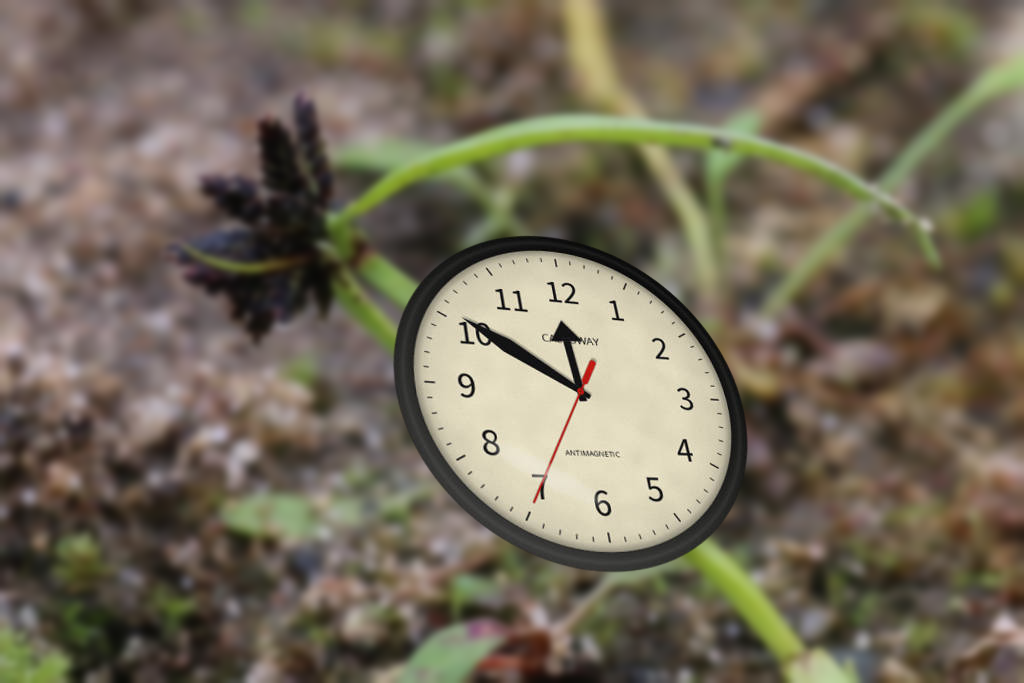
11:50:35
